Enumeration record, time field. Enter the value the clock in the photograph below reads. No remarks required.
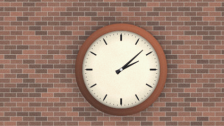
2:08
